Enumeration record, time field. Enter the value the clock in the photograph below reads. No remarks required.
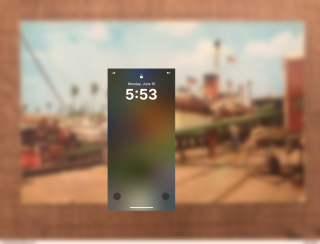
5:53
